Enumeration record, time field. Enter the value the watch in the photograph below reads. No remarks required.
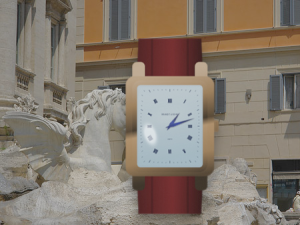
1:12
